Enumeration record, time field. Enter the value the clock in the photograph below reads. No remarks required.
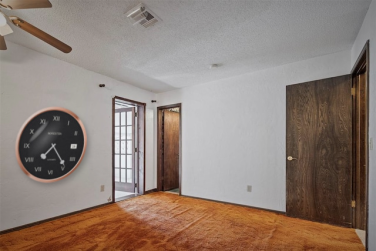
7:24
